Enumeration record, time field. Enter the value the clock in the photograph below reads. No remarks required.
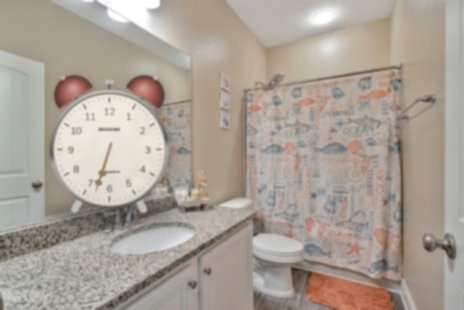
6:33
